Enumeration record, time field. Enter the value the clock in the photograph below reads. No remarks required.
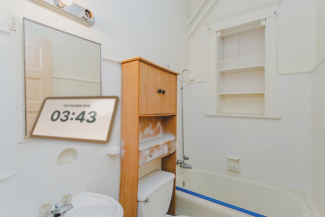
3:43
